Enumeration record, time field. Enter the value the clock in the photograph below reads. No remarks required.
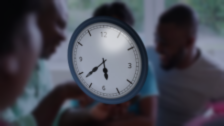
5:38
